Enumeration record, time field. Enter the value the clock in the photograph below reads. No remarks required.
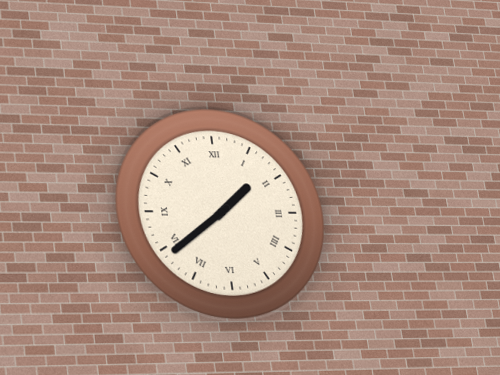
1:39
